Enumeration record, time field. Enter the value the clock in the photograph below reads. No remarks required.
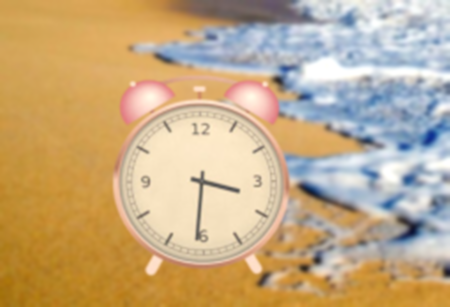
3:31
